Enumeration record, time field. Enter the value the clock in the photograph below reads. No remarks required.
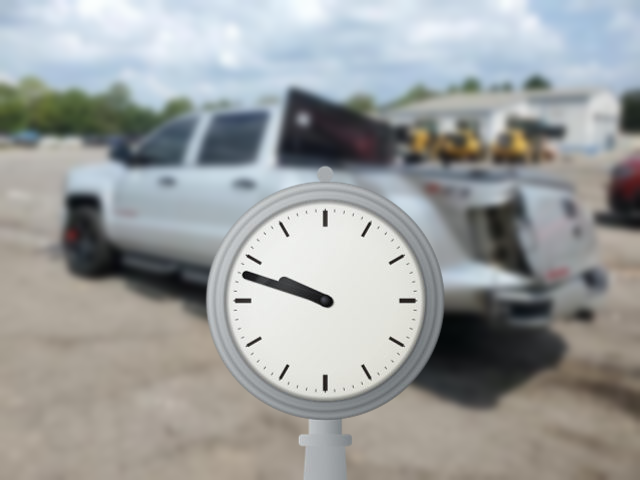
9:48
